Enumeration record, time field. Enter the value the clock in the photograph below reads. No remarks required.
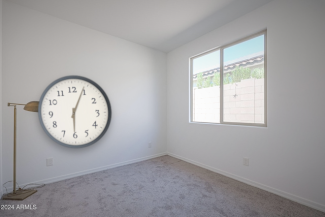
6:04
